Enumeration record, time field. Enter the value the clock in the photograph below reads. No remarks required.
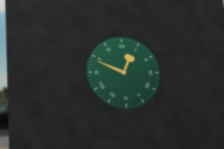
12:49
